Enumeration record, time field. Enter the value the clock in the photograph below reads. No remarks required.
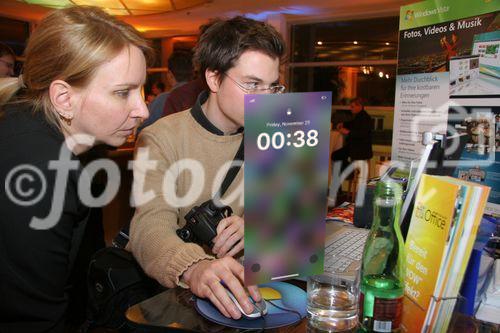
0:38
